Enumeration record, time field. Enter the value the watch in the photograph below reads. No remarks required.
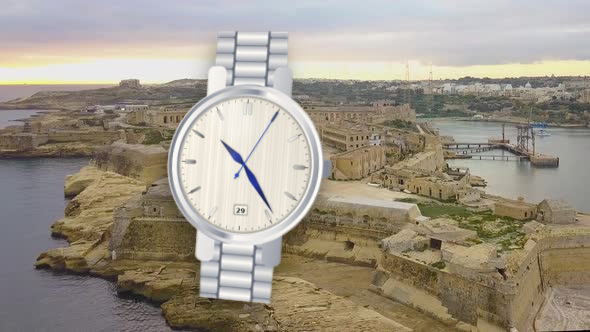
10:24:05
